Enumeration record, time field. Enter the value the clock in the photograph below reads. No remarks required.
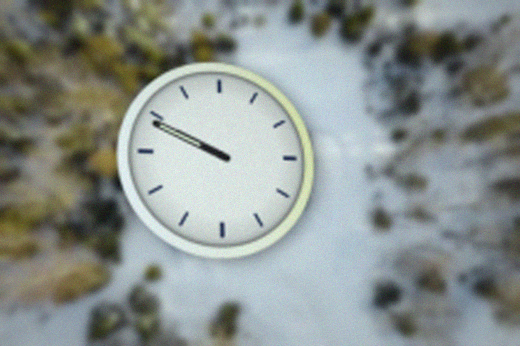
9:49
